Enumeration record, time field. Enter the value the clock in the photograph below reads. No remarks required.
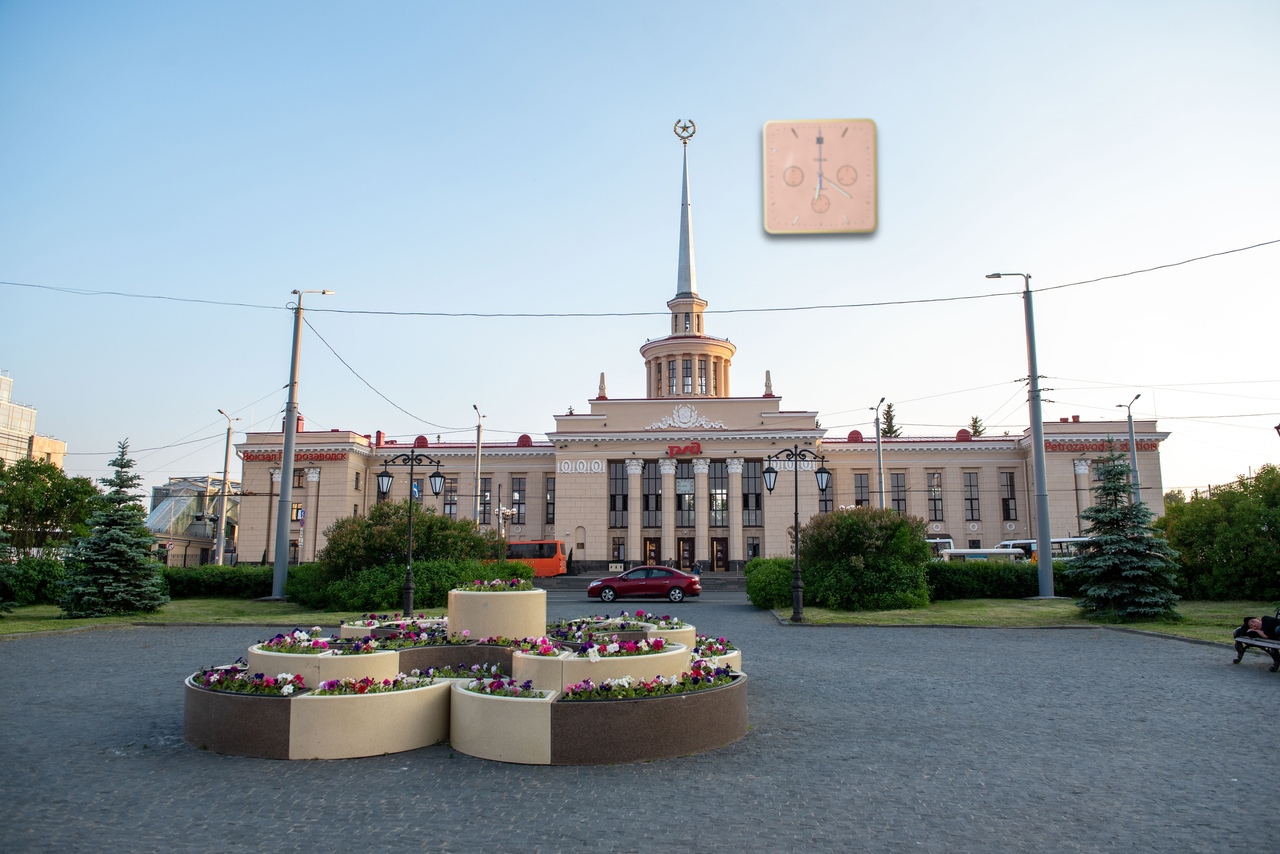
6:21
